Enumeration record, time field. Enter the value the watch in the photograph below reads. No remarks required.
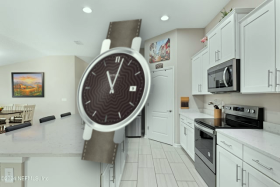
11:02
